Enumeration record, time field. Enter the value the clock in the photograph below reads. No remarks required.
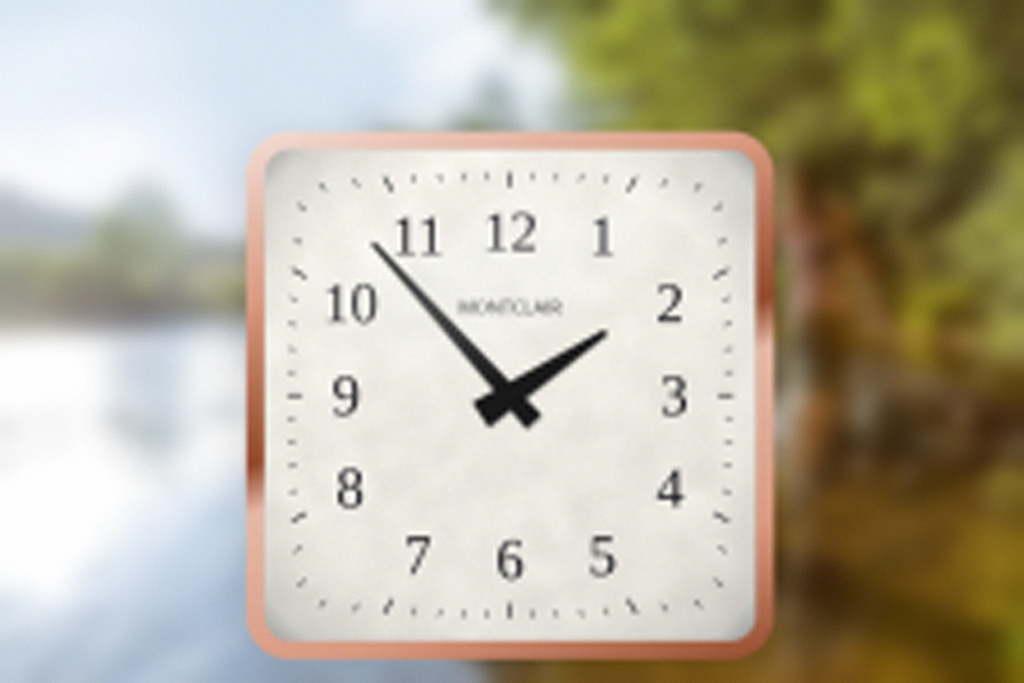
1:53
